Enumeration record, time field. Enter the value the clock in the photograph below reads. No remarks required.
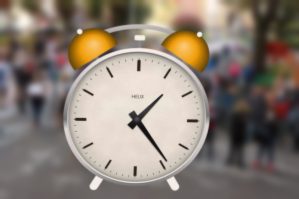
1:24
